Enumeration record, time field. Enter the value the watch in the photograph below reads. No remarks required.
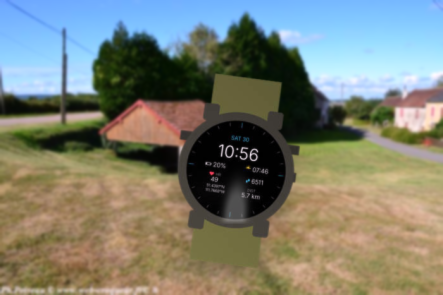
10:56
